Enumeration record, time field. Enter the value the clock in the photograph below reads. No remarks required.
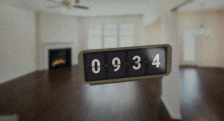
9:34
